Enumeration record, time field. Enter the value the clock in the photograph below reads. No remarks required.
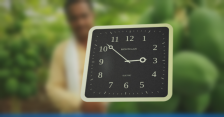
2:52
